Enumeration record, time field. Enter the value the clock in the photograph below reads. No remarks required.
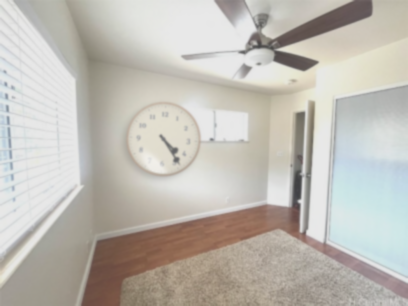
4:24
